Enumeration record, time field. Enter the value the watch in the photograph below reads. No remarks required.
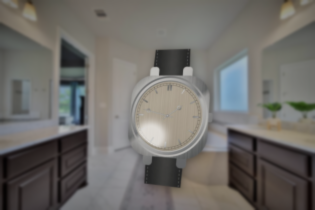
1:47
